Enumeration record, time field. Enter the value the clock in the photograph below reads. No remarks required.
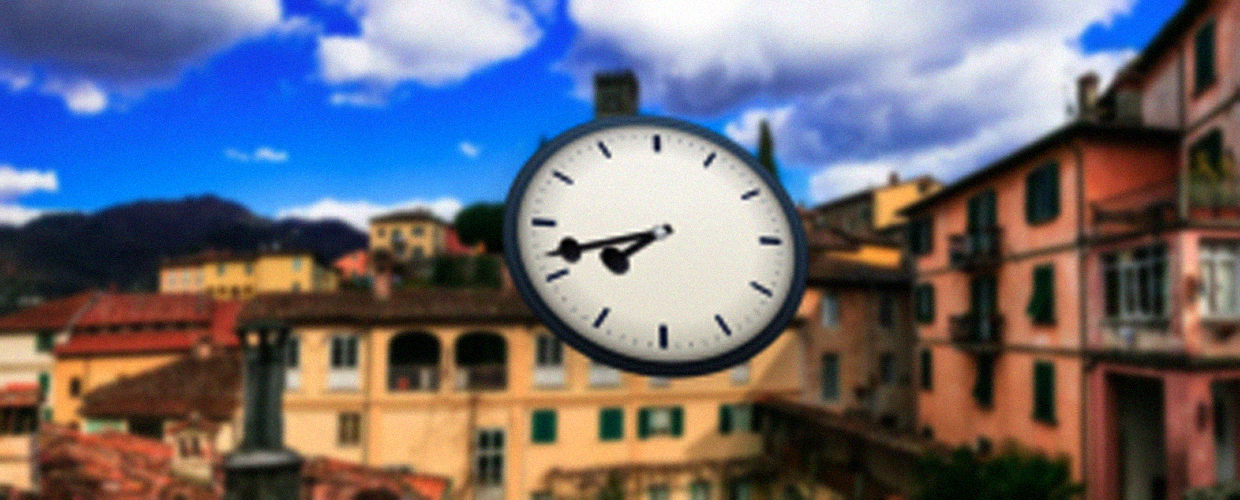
7:42
